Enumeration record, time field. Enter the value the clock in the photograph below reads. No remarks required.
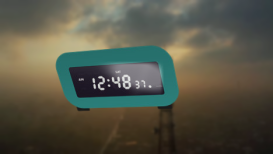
12:48:37
